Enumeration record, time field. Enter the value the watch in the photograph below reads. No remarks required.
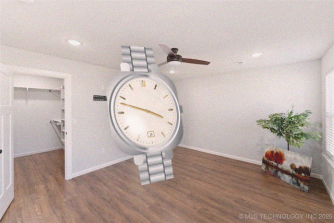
3:48
